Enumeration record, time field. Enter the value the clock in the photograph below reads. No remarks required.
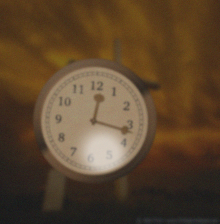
12:17
